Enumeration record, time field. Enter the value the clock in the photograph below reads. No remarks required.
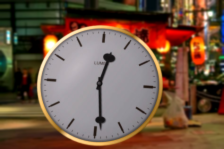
12:29
